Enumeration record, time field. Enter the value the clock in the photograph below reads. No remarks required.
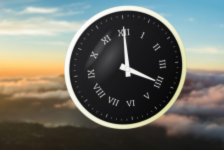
4:00
